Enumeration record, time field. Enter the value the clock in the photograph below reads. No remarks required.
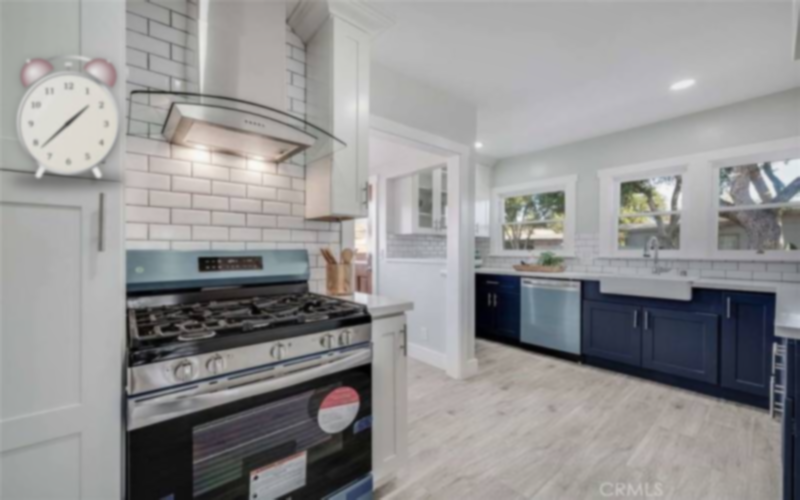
1:38
